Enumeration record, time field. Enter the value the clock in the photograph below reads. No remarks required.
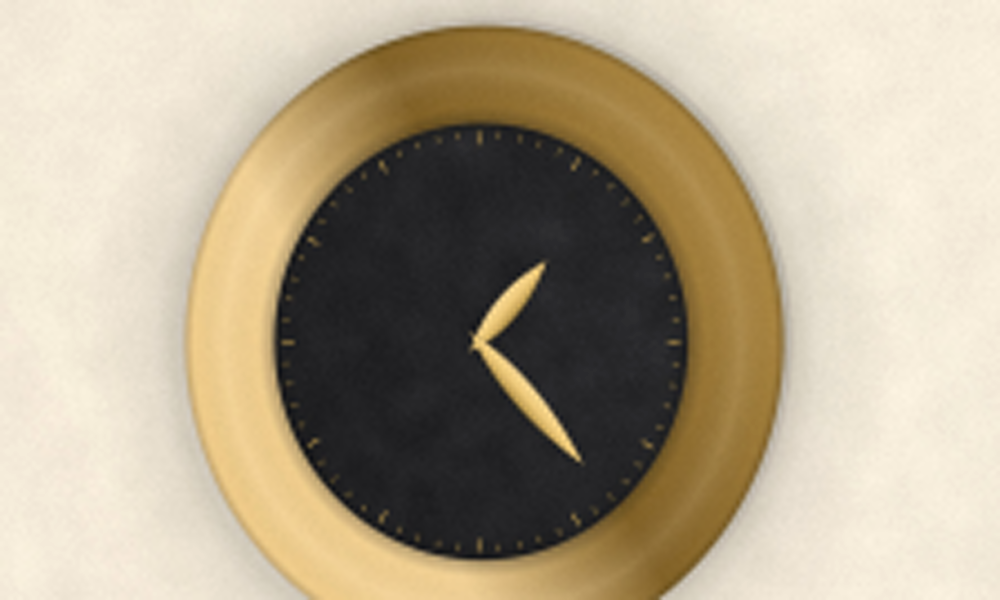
1:23
